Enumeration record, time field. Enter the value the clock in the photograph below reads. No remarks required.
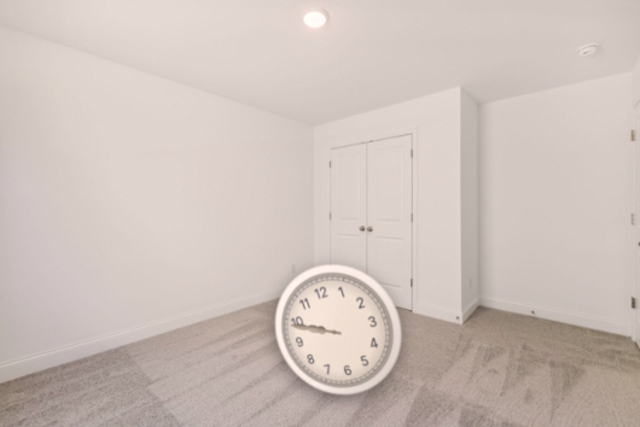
9:49
